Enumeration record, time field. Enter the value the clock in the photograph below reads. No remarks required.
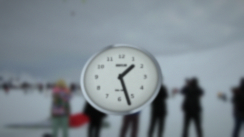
1:27
